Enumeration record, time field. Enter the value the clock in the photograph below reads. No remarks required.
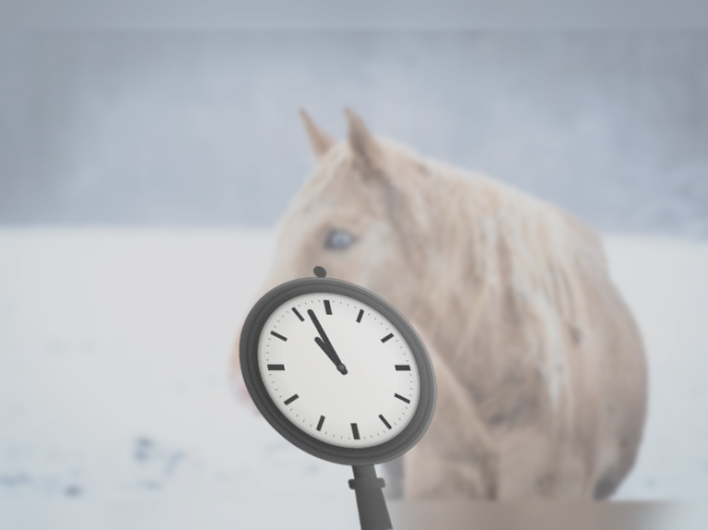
10:57
